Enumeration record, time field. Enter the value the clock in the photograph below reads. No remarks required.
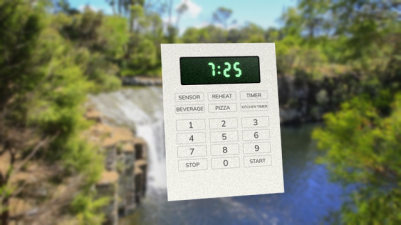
7:25
